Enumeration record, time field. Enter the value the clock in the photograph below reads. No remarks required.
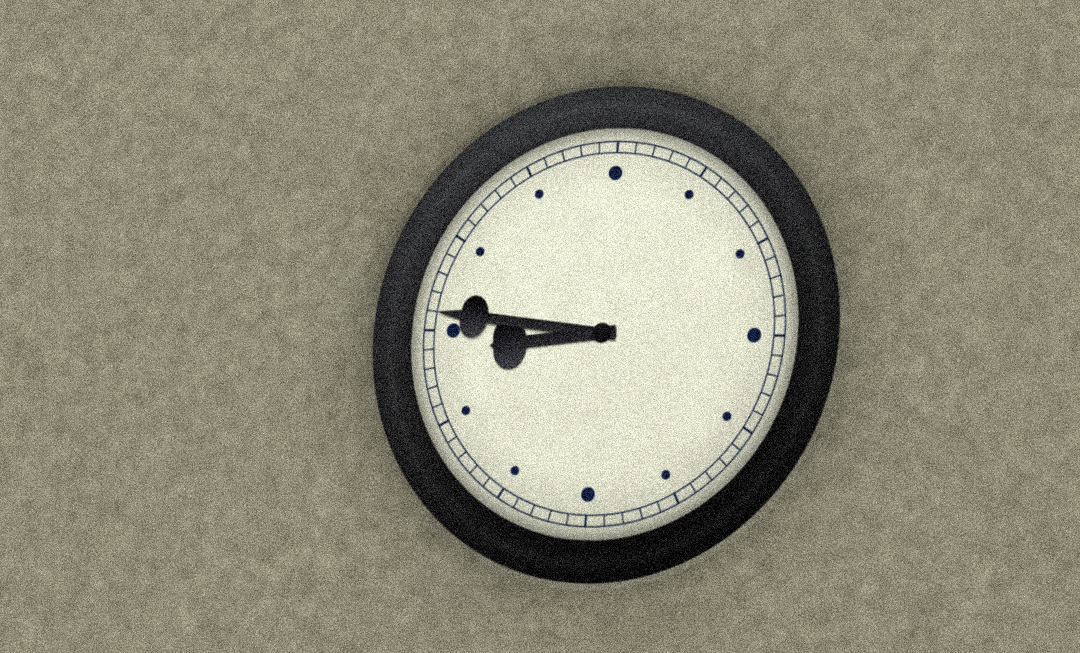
8:46
